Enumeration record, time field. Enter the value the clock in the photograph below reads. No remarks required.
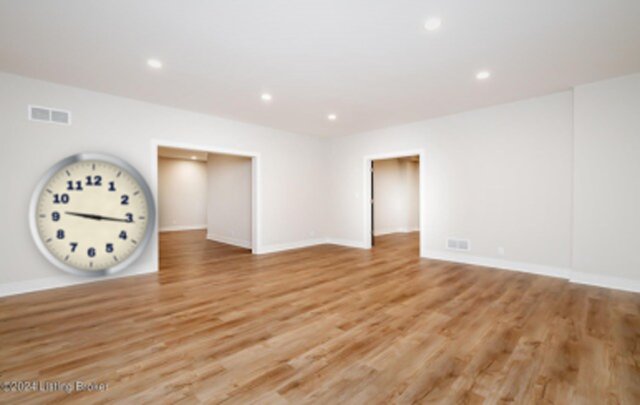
9:16
